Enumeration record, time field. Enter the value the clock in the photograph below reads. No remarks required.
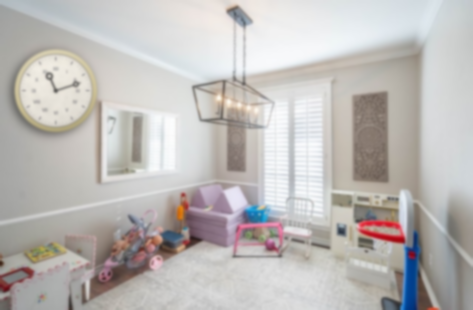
11:12
